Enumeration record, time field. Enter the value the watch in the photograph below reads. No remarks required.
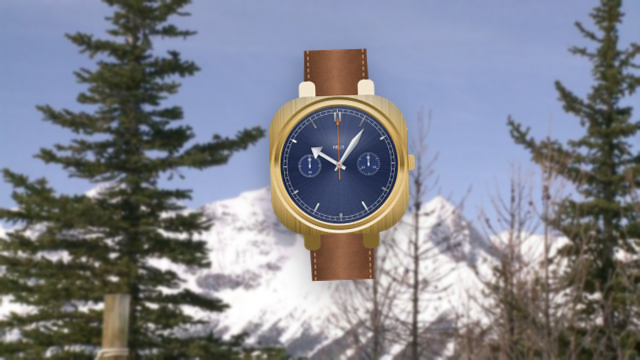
10:06
